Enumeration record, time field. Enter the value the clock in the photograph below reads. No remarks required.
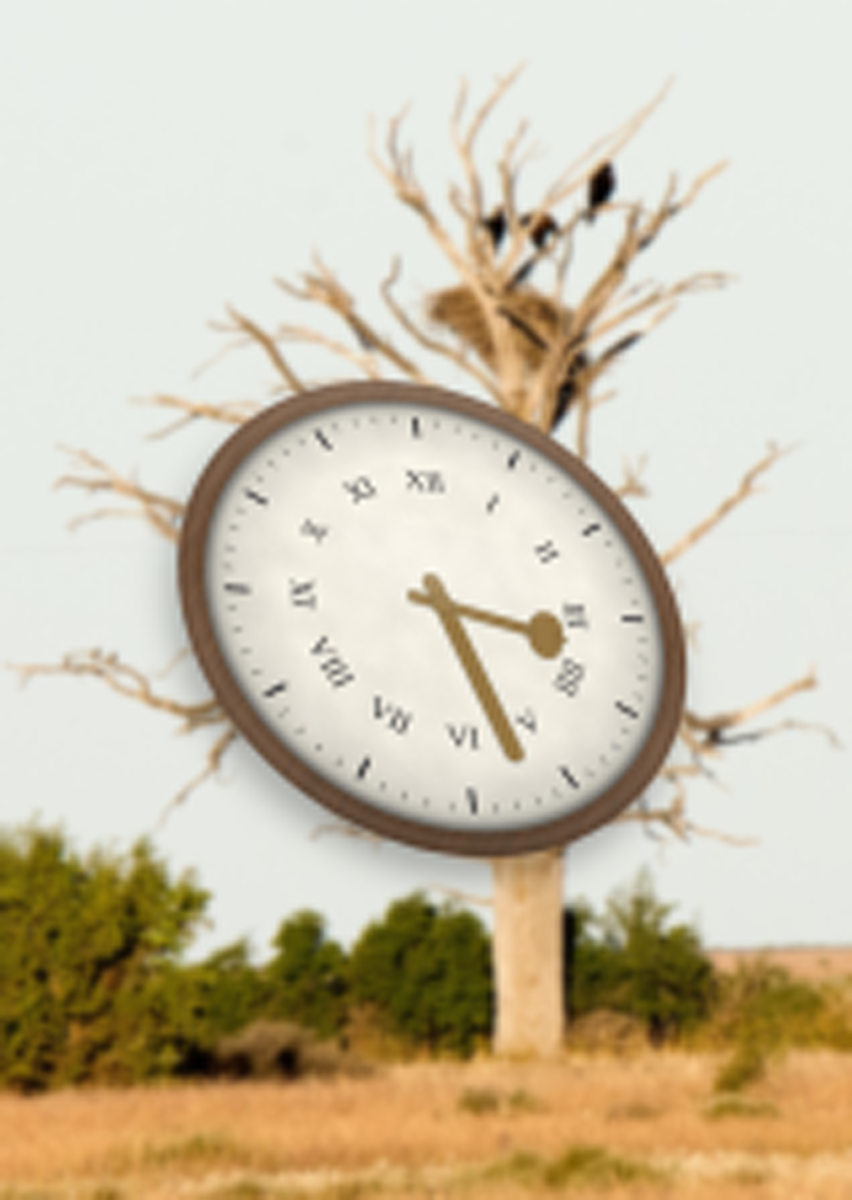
3:27
